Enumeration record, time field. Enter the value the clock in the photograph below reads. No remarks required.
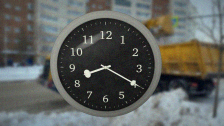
8:20
